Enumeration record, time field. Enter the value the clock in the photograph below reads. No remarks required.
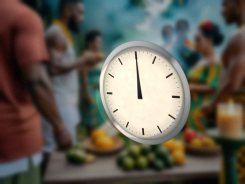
12:00
